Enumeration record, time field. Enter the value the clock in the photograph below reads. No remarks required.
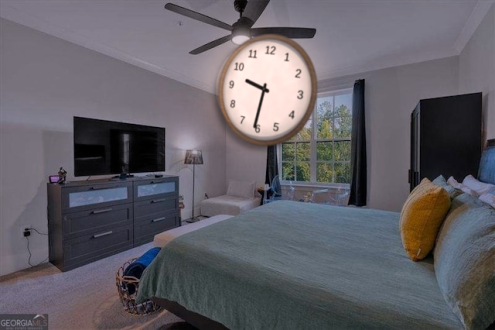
9:31
